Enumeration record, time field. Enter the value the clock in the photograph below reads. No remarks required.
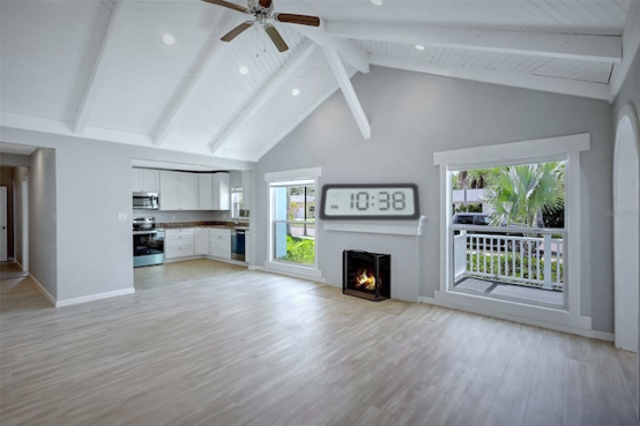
10:38
